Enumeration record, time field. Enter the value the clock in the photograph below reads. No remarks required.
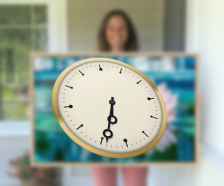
6:34
